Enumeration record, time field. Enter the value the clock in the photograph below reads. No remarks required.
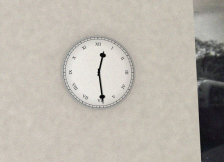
12:29
